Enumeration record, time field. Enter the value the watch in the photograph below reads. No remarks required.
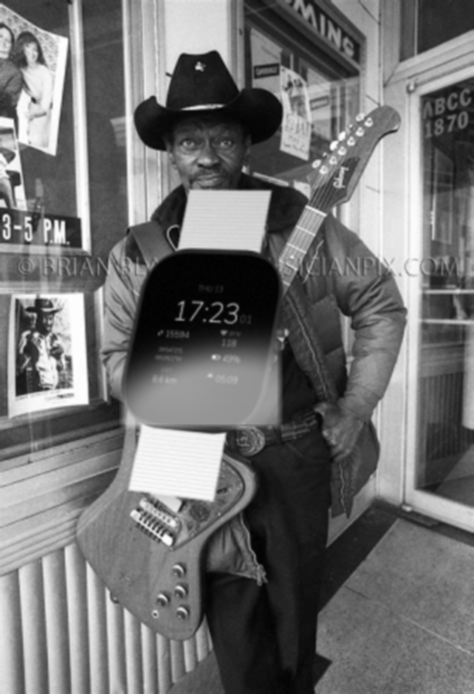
17:23
